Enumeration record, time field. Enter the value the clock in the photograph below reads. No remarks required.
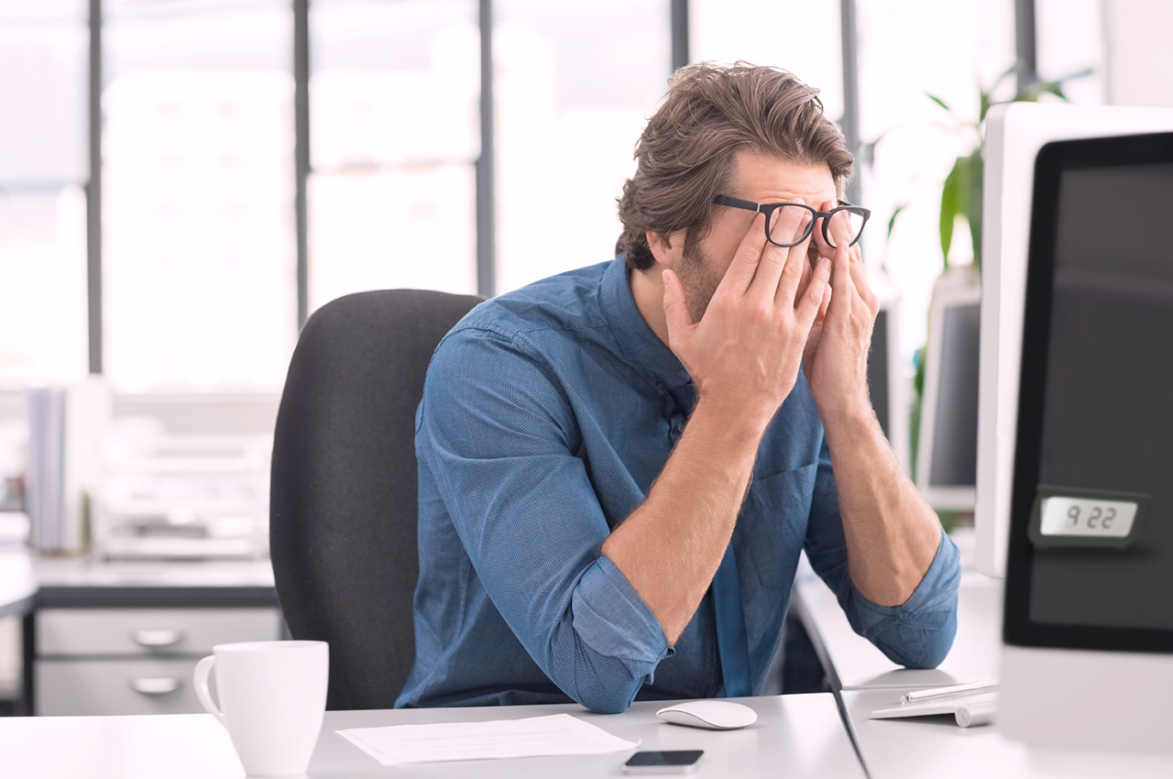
9:22
